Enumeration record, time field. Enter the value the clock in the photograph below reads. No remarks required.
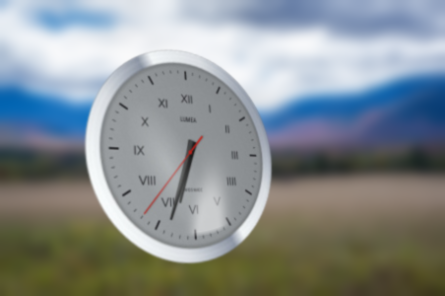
6:33:37
